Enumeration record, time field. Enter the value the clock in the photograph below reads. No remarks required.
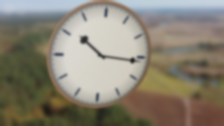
10:16
